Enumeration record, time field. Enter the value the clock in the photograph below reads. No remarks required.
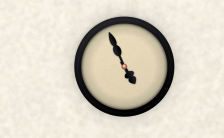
4:56
